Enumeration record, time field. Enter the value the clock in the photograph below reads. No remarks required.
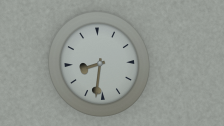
8:32
